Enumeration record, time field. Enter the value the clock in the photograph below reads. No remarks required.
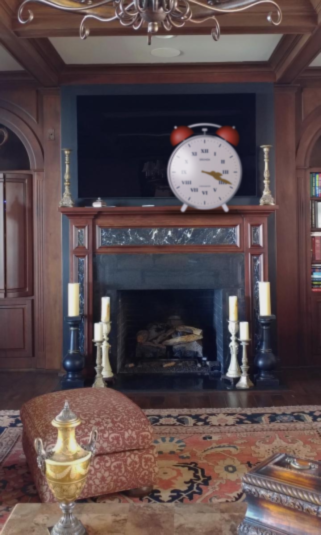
3:19
